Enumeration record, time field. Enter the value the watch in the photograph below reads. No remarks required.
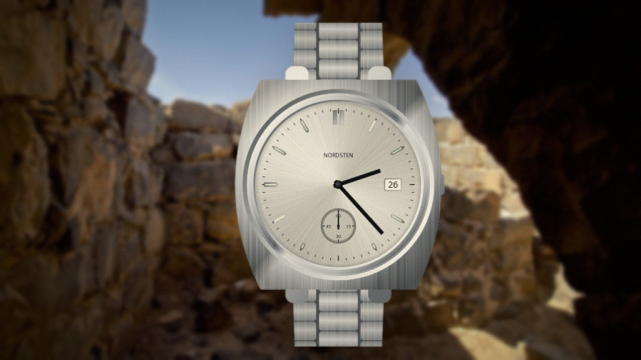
2:23
